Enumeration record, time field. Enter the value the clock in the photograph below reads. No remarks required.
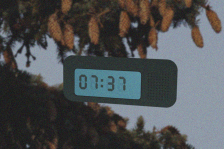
7:37
